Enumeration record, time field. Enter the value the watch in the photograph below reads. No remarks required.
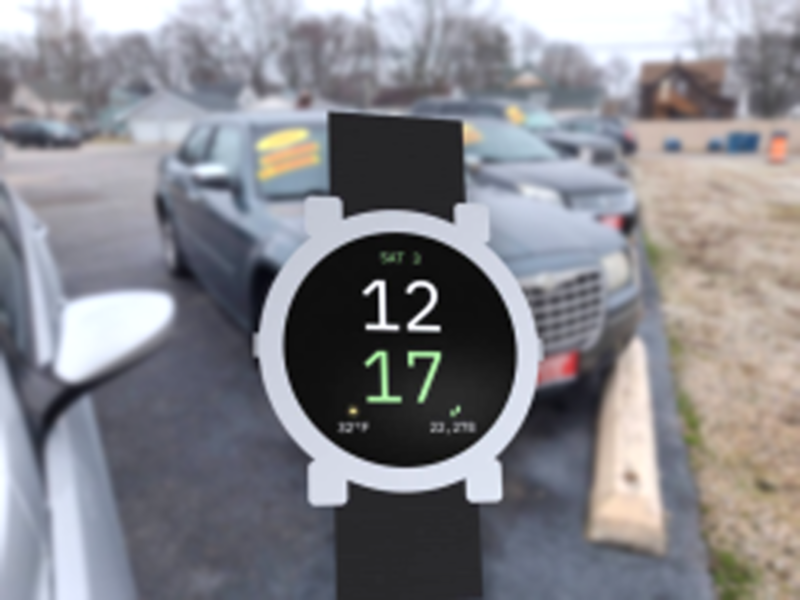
12:17
